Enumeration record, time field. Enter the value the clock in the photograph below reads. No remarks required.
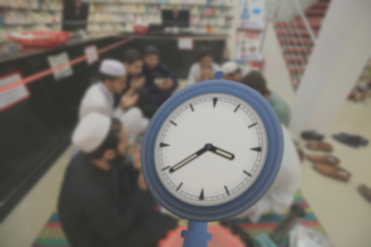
3:39
